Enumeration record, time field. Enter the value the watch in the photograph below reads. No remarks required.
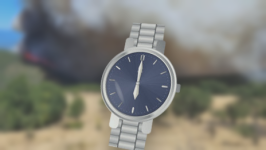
6:00
